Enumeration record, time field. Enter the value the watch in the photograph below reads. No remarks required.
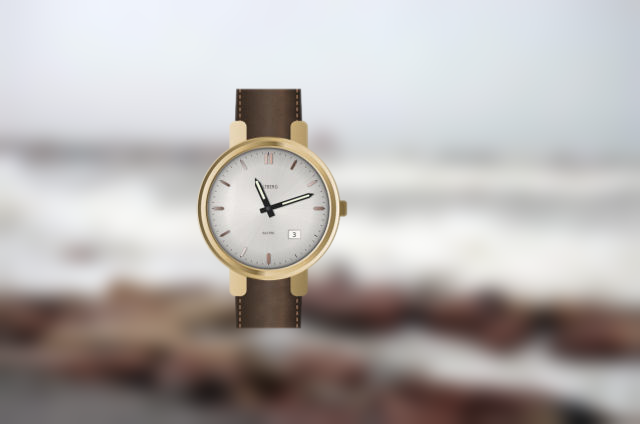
11:12
